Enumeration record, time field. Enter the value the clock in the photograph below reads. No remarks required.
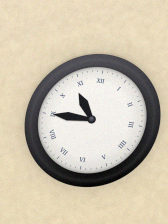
10:45
